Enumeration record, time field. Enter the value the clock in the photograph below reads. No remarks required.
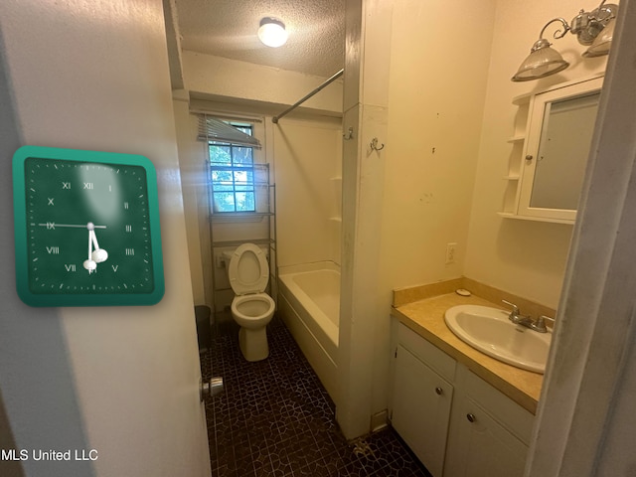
5:30:45
